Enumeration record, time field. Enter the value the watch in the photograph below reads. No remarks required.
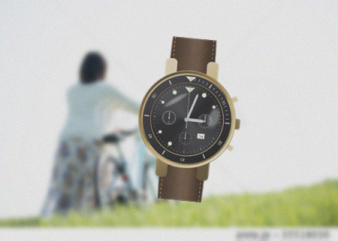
3:03
